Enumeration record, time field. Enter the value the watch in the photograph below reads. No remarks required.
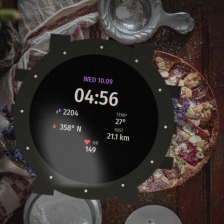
4:56
